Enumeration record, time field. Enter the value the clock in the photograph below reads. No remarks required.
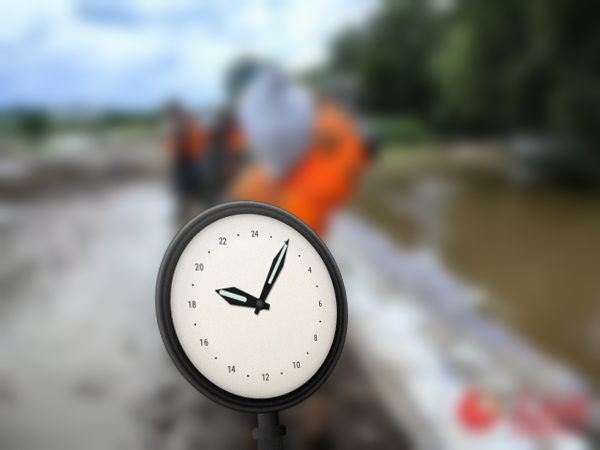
19:05
